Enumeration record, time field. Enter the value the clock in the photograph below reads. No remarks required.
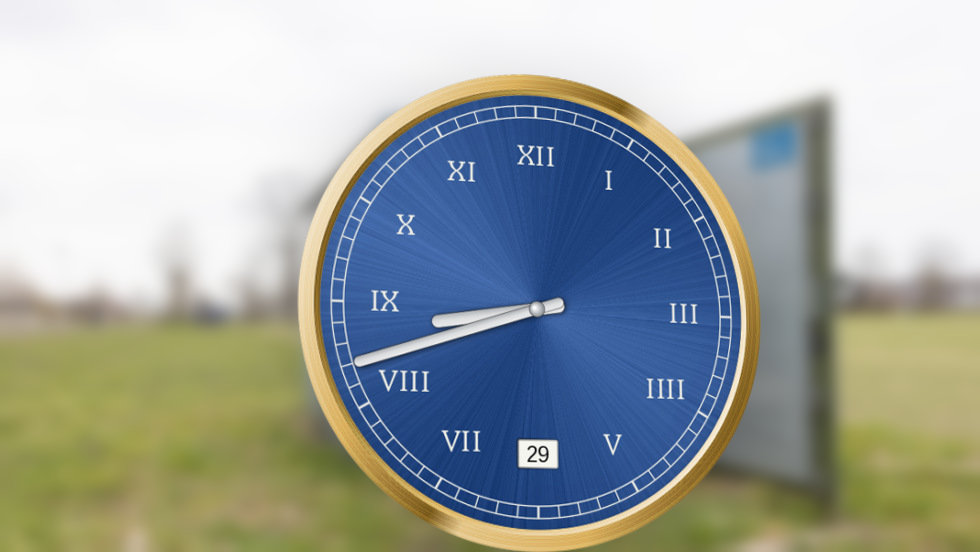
8:42
